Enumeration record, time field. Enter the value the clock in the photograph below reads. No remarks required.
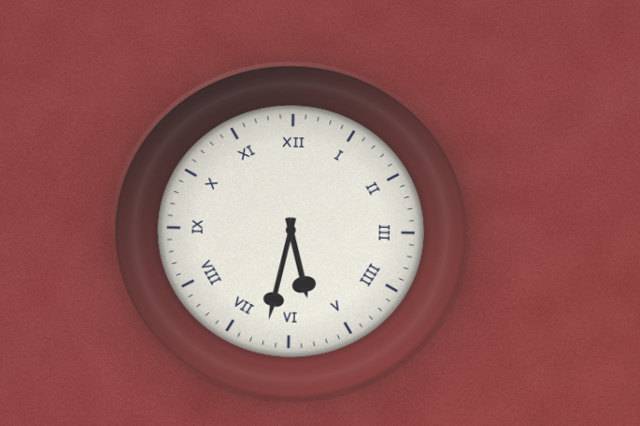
5:32
